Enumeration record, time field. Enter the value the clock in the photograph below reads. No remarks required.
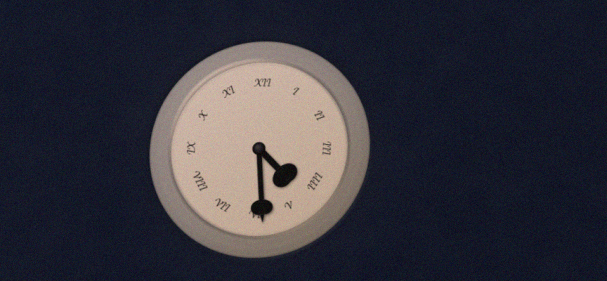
4:29
